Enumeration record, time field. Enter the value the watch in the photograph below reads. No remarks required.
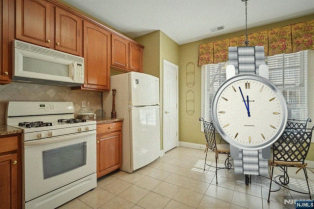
11:57
